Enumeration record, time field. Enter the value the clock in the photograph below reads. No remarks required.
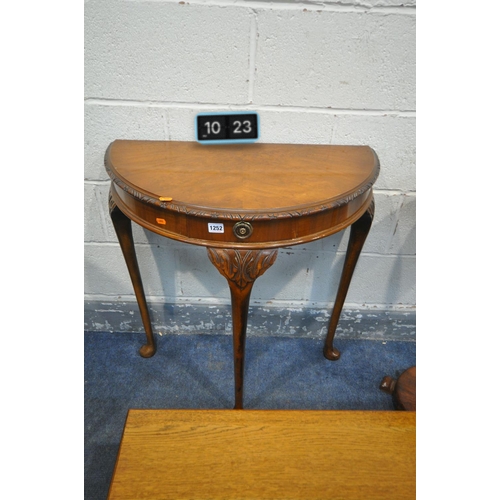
10:23
